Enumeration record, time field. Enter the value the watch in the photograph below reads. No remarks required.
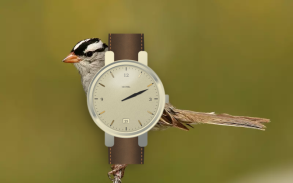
2:11
